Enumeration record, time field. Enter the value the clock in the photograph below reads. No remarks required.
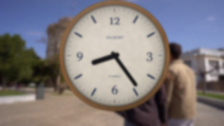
8:24
